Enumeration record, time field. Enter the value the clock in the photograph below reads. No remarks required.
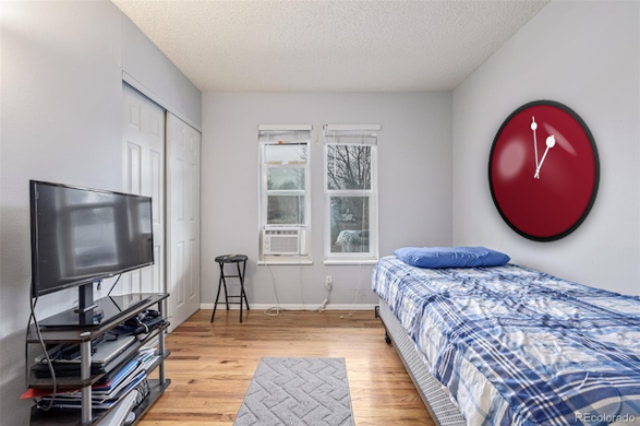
12:59
